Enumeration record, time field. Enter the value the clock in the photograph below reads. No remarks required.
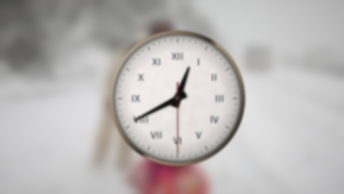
12:40:30
